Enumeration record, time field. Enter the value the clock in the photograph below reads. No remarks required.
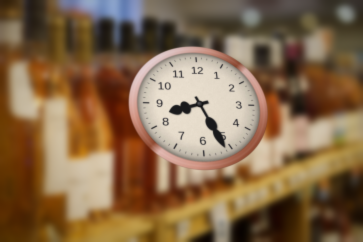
8:26
